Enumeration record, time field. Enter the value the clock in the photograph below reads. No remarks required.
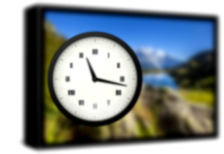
11:17
